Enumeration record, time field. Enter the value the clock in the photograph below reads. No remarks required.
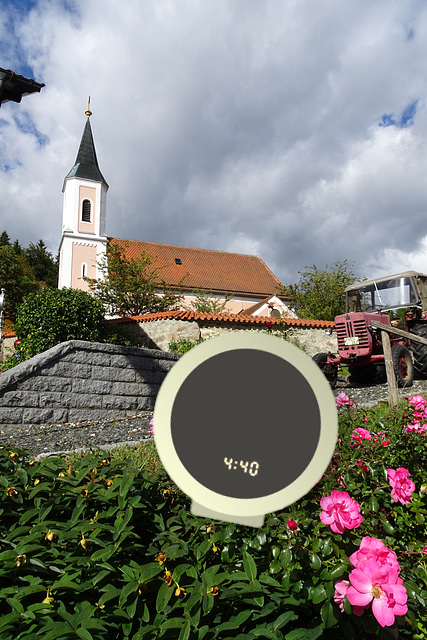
4:40
